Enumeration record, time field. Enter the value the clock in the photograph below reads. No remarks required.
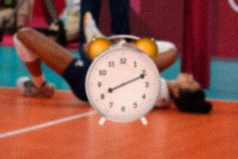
8:11
